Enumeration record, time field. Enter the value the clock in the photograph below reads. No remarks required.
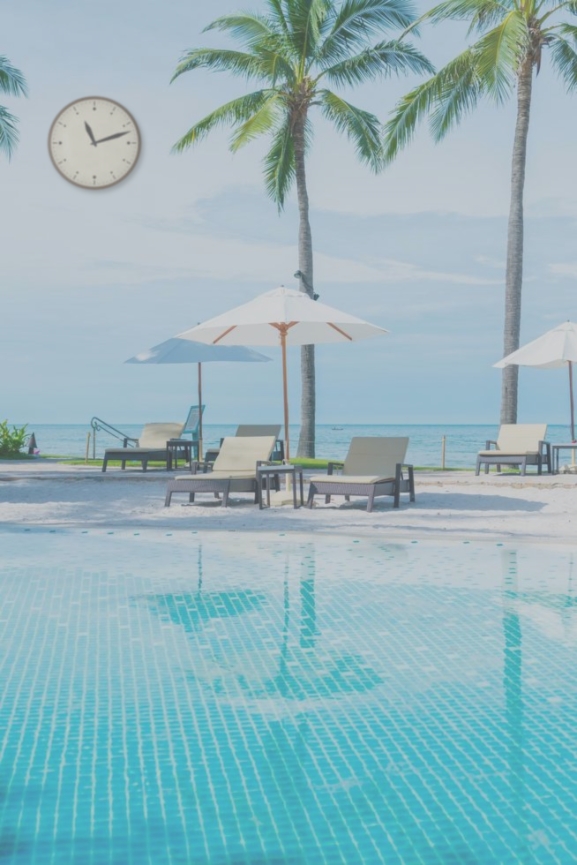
11:12
